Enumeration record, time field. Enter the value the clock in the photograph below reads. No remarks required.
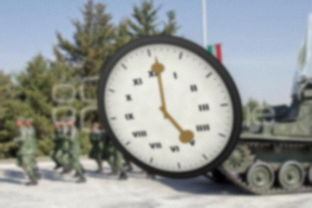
5:01
